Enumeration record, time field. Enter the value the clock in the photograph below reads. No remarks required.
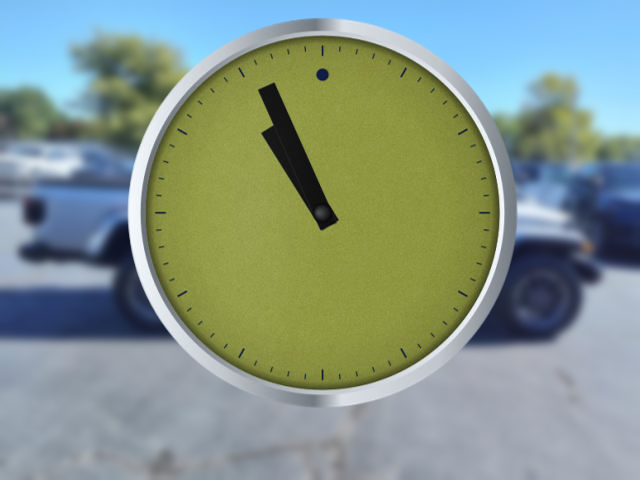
10:56
